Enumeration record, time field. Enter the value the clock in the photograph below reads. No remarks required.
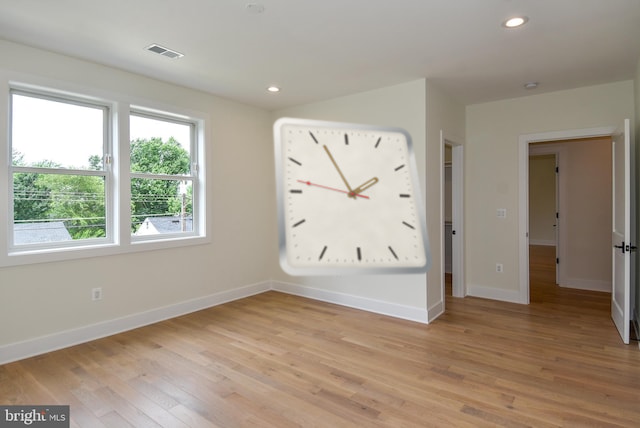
1:55:47
